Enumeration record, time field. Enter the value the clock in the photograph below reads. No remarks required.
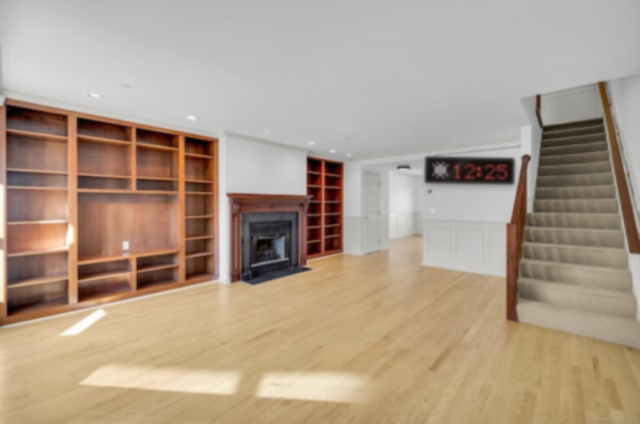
12:25
